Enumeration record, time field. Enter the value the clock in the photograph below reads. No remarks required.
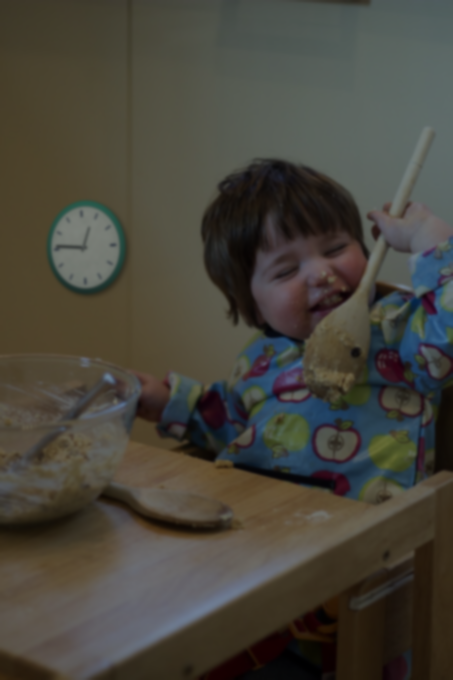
12:46
